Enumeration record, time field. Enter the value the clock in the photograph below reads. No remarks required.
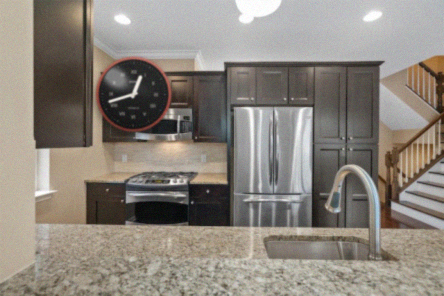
12:42
